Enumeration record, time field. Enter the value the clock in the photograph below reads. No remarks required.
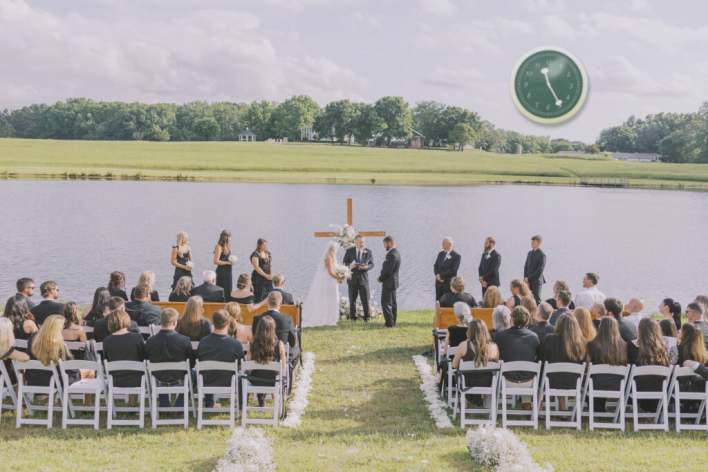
11:25
